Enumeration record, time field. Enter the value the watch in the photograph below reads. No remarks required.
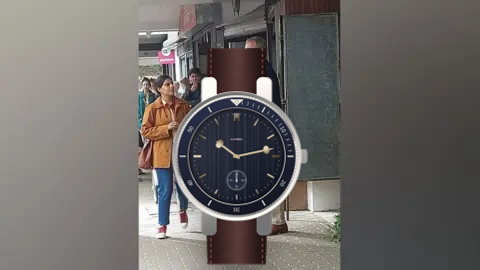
10:13
